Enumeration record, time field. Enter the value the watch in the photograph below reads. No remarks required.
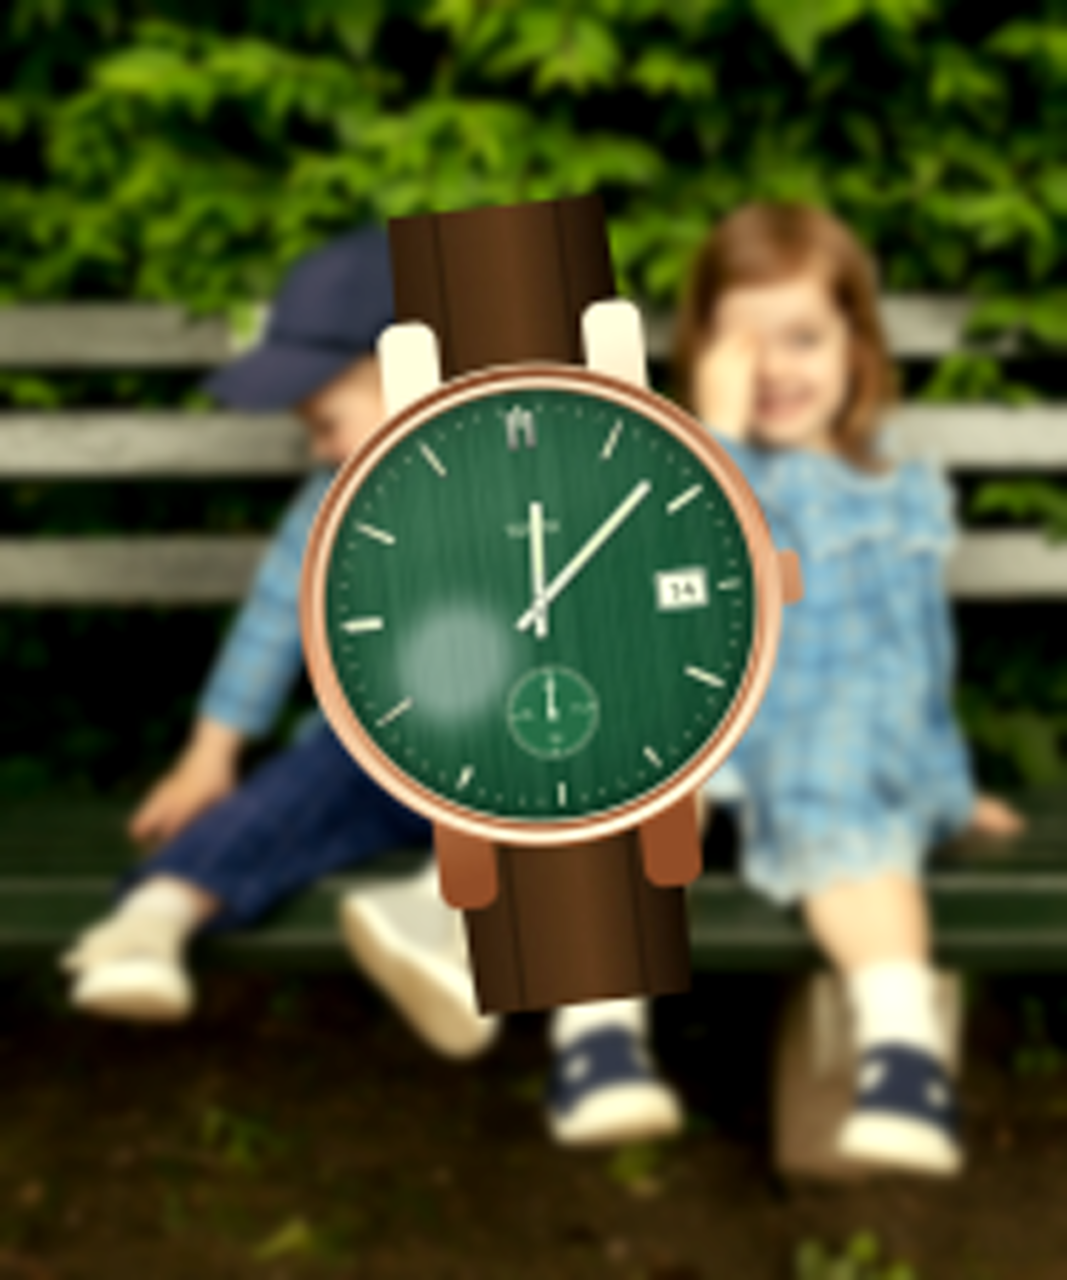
12:08
